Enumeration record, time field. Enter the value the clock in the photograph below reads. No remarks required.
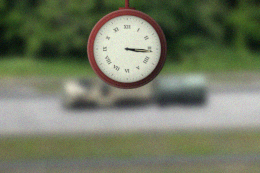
3:16
